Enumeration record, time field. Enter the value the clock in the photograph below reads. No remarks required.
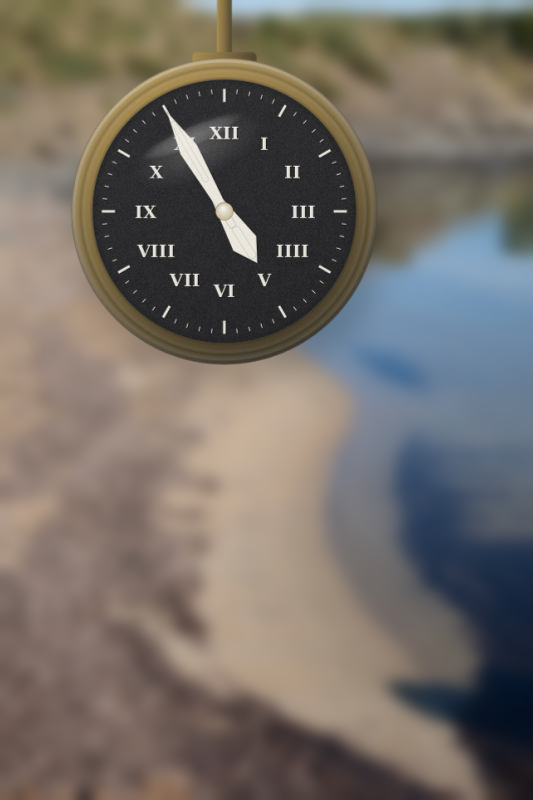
4:55
